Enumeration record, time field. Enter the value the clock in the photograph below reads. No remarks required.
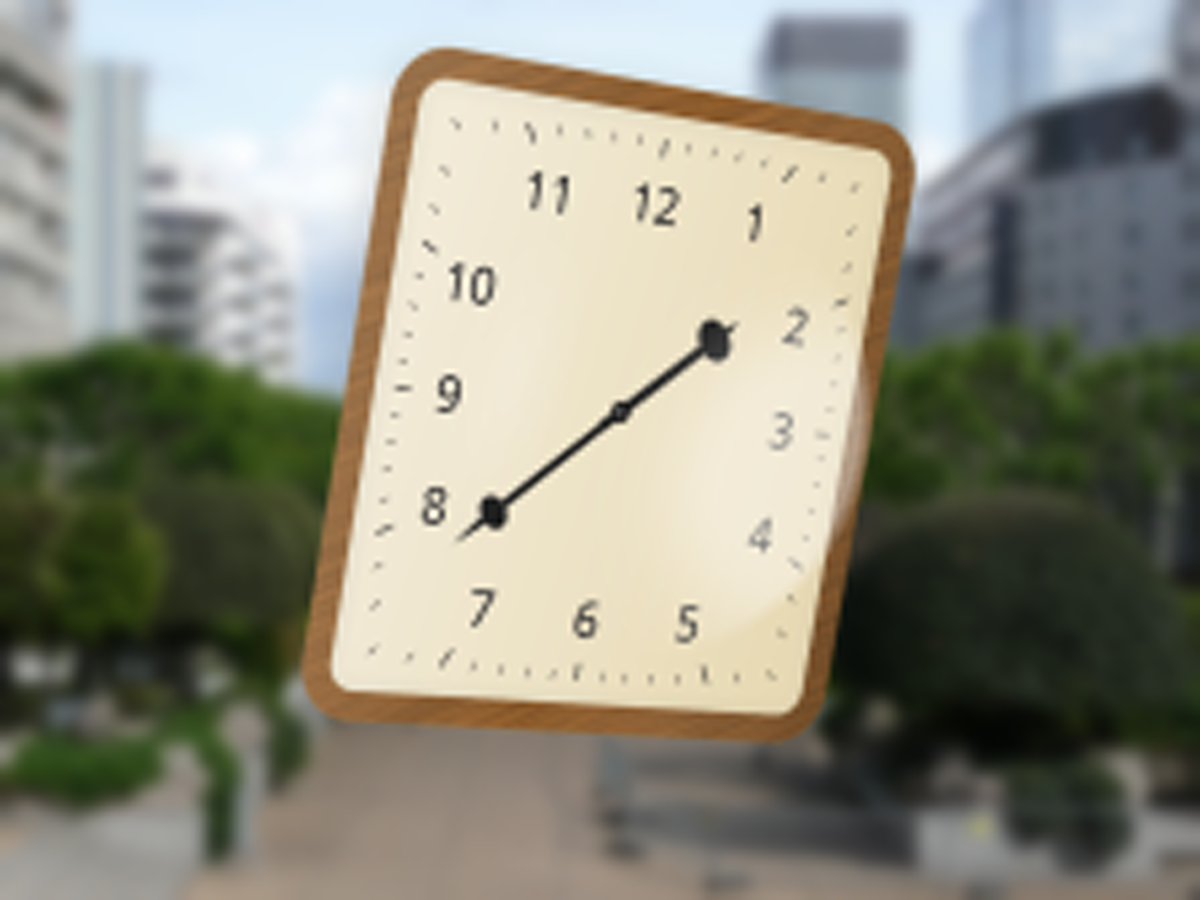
1:38
